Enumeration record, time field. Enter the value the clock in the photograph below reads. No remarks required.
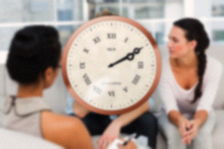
2:10
